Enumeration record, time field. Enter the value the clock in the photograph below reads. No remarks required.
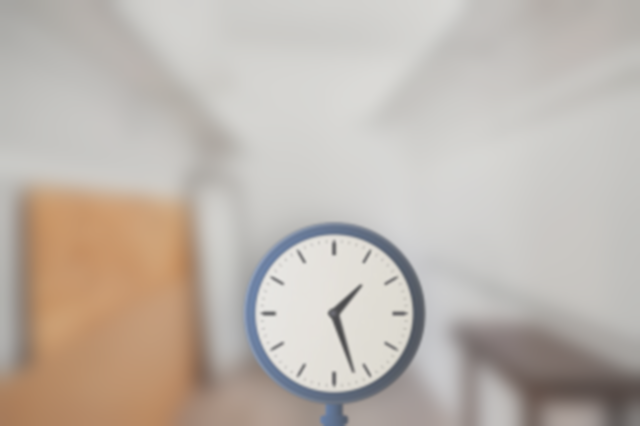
1:27
